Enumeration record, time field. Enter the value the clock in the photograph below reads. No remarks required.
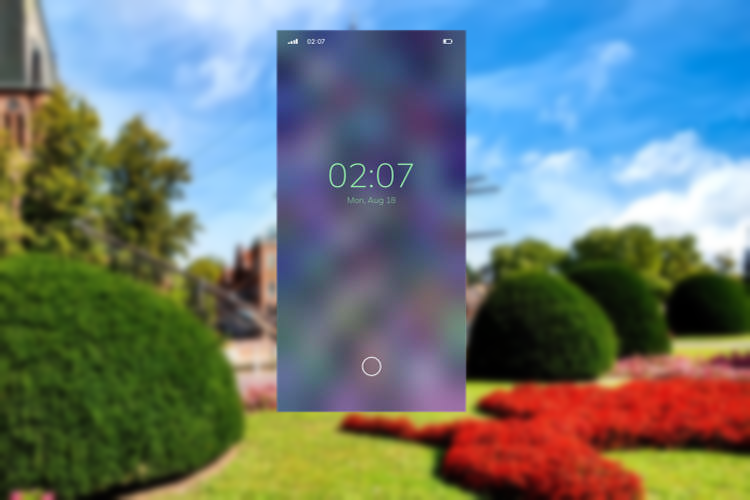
2:07
